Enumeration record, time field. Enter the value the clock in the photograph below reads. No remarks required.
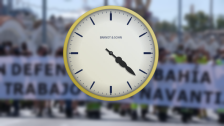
4:22
